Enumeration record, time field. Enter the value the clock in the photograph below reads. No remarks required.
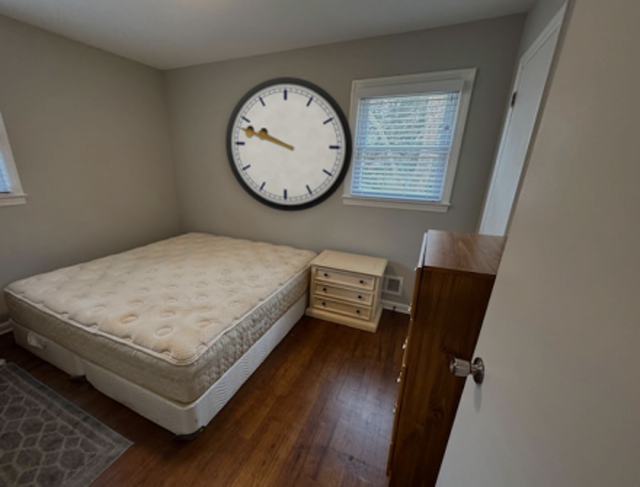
9:48
